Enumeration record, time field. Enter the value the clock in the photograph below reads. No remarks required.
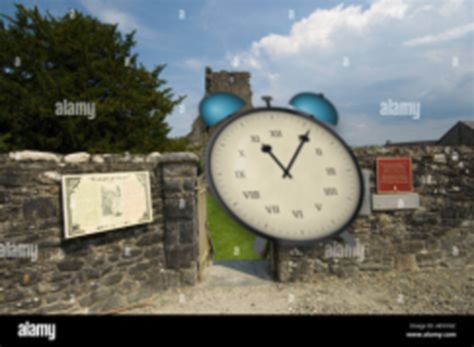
11:06
